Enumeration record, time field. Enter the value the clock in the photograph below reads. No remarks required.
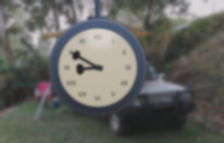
8:50
